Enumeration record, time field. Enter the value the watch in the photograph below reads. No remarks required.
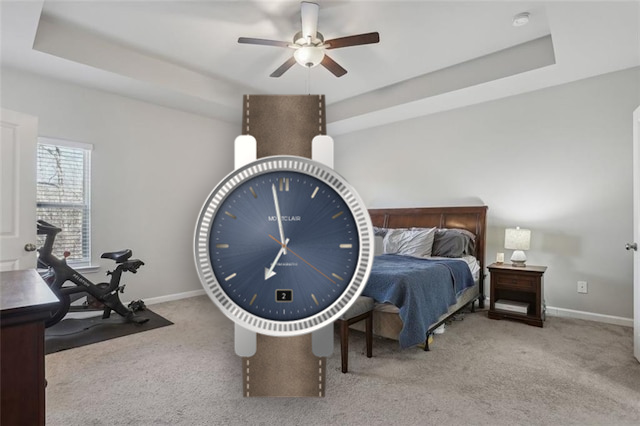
6:58:21
